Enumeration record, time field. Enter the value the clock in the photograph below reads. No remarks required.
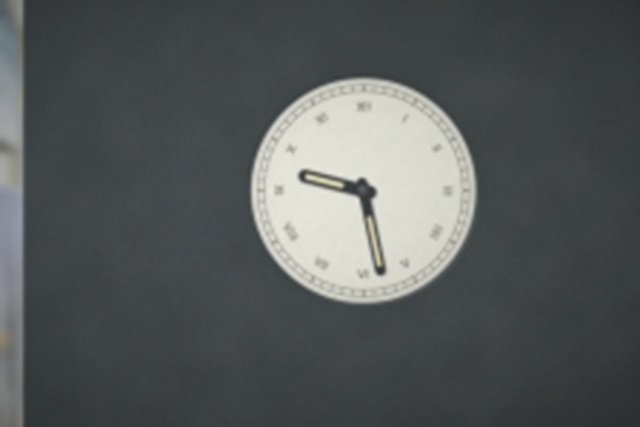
9:28
